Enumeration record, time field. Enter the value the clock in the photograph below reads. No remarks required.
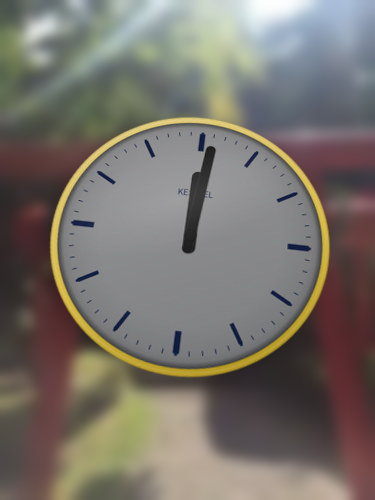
12:01
